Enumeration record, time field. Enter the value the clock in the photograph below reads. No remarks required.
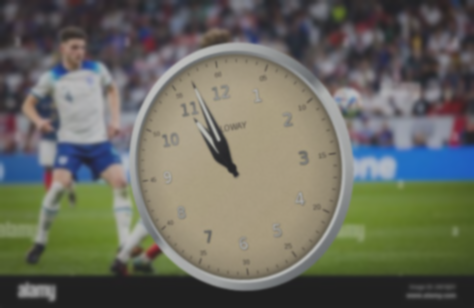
10:57
